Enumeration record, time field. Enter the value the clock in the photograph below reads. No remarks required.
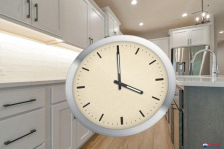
4:00
